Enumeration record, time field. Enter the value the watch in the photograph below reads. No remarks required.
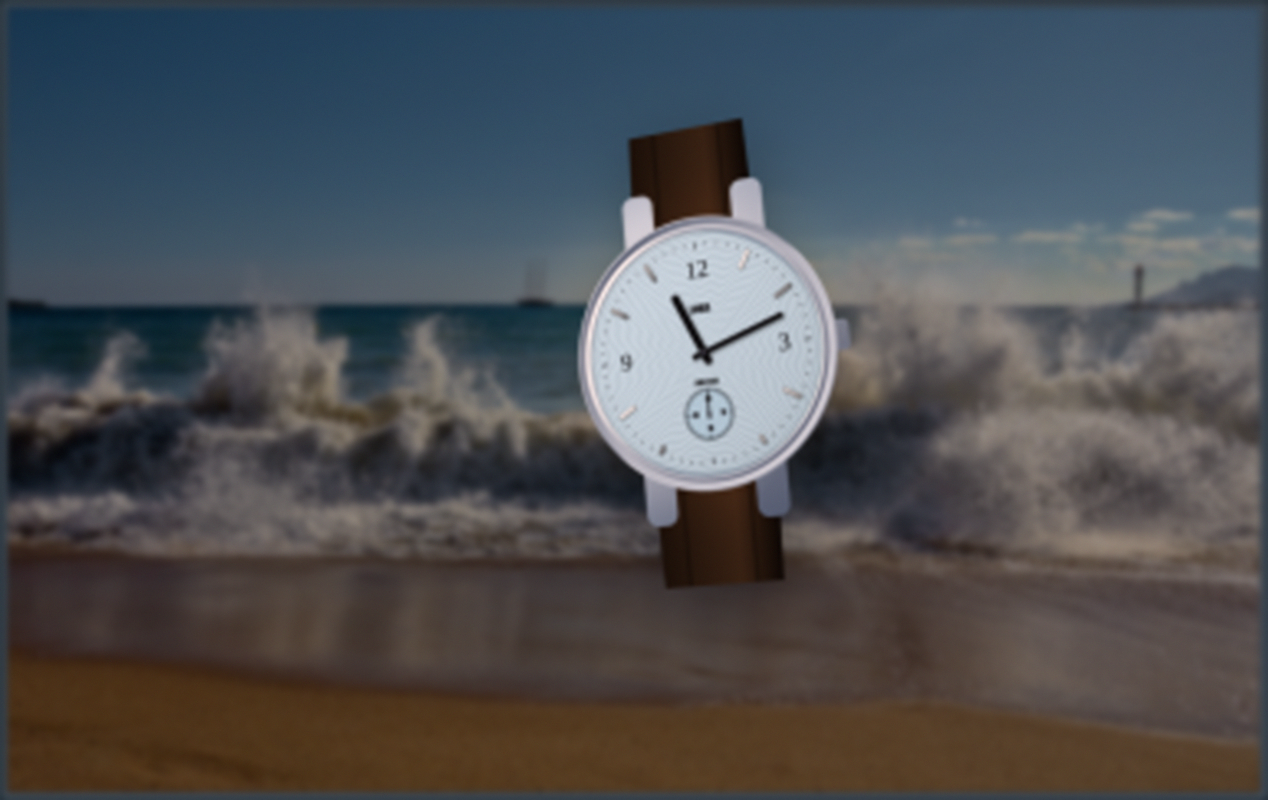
11:12
